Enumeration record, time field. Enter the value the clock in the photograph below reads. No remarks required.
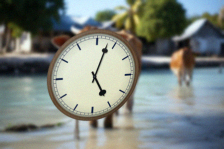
5:03
